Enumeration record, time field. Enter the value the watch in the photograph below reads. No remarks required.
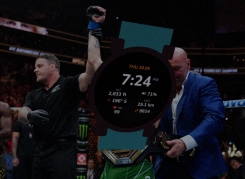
7:24
